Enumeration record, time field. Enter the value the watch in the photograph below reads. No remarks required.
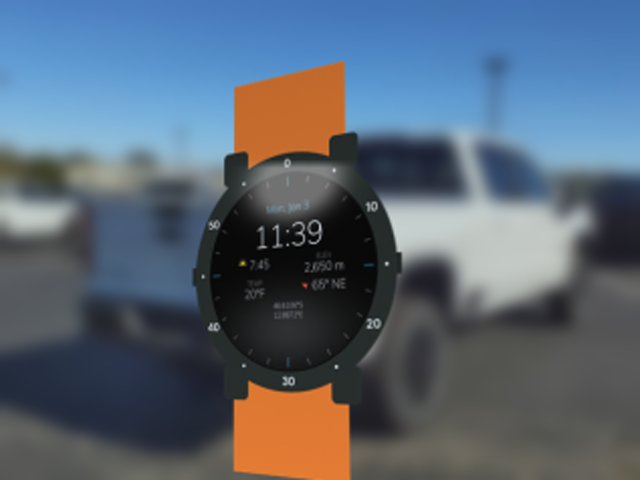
11:39
